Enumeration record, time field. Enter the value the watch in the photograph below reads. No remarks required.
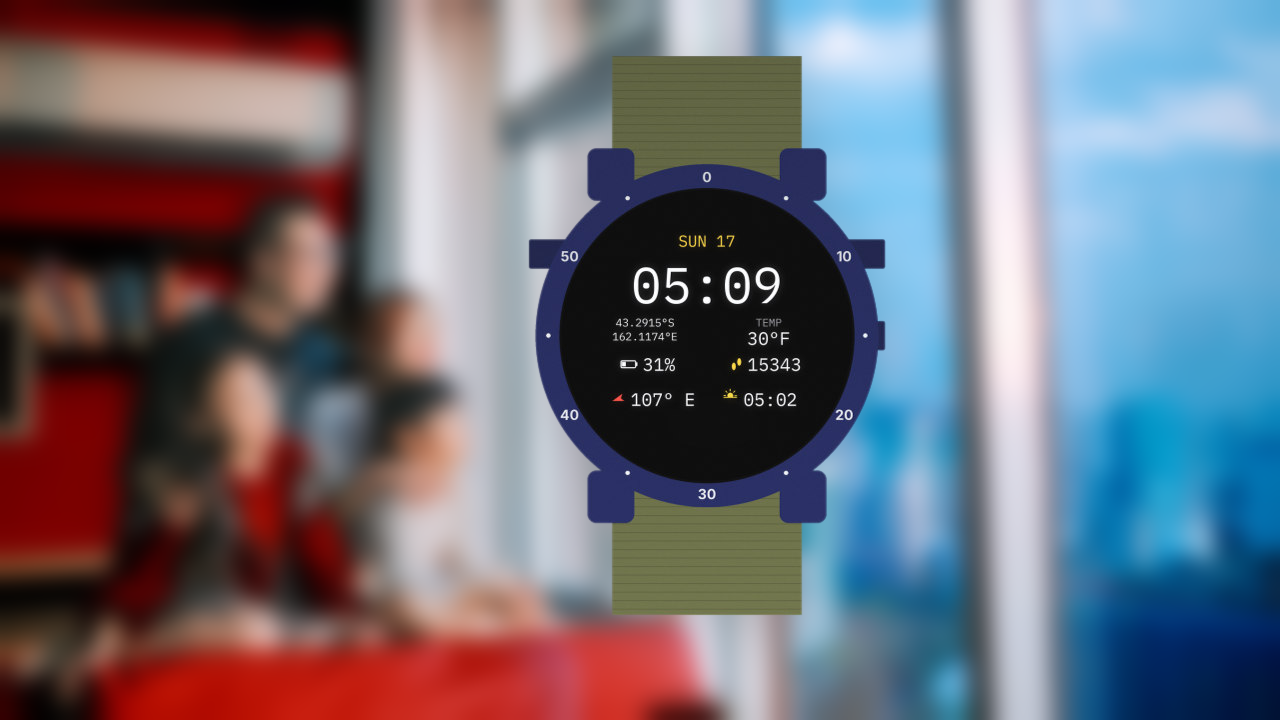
5:09
